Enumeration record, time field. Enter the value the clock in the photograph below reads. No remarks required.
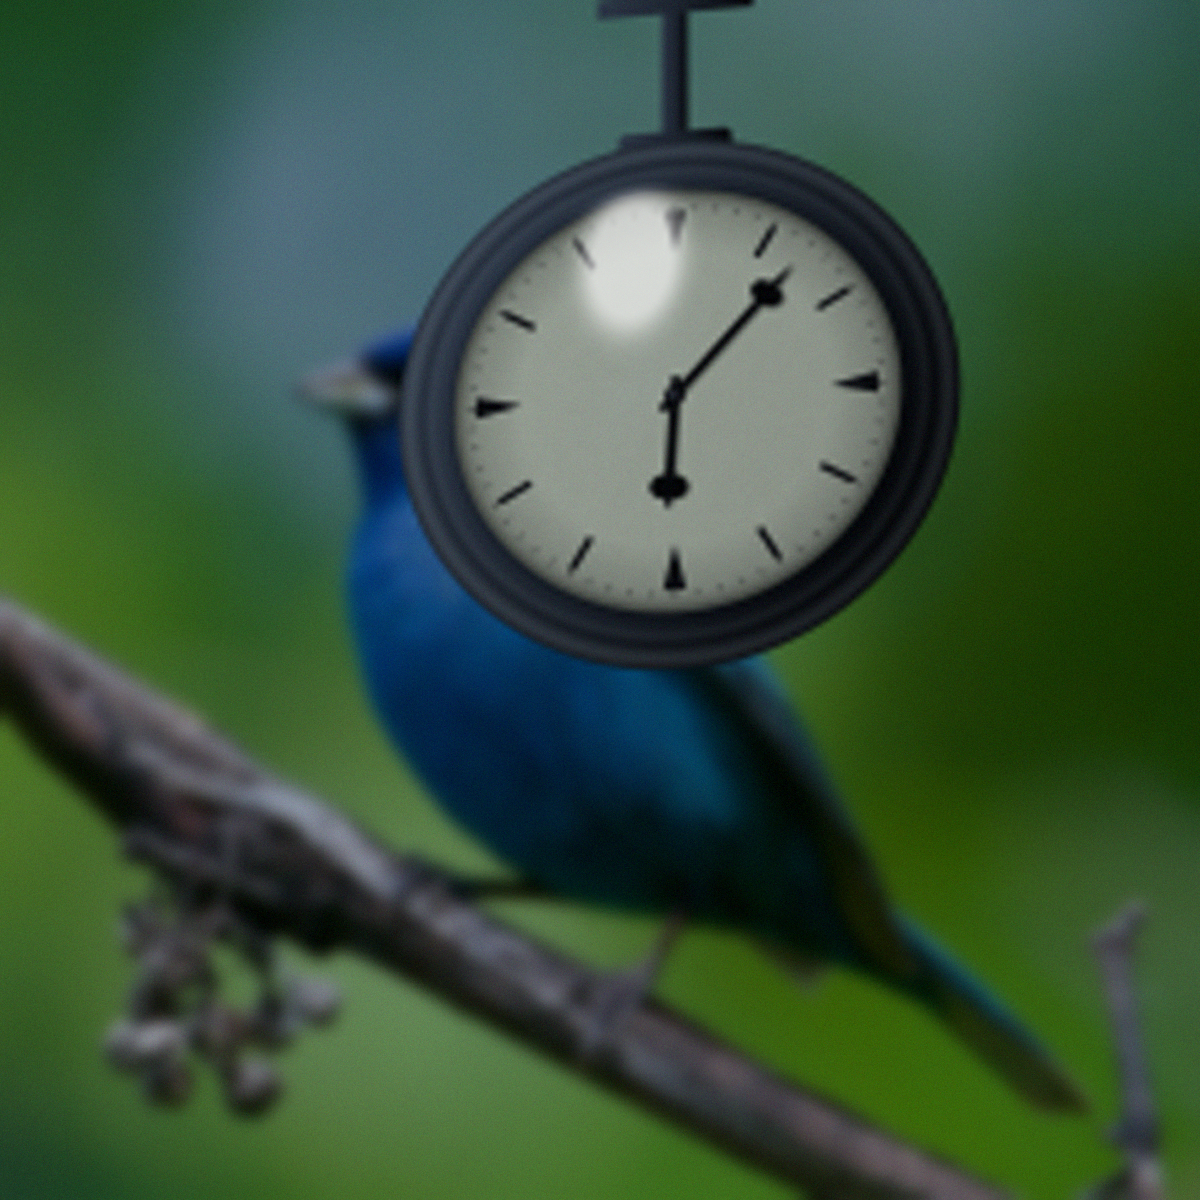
6:07
